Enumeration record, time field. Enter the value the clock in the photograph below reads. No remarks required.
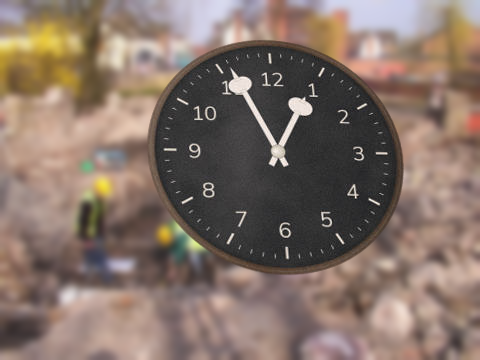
12:56
